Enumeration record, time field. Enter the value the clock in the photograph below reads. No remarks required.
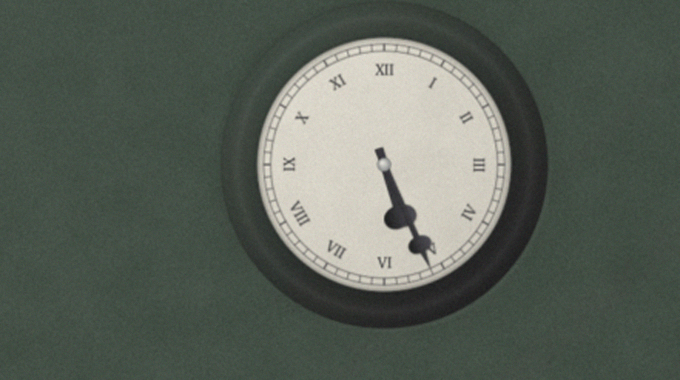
5:26
